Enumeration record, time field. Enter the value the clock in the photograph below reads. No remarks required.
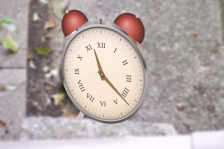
11:22
